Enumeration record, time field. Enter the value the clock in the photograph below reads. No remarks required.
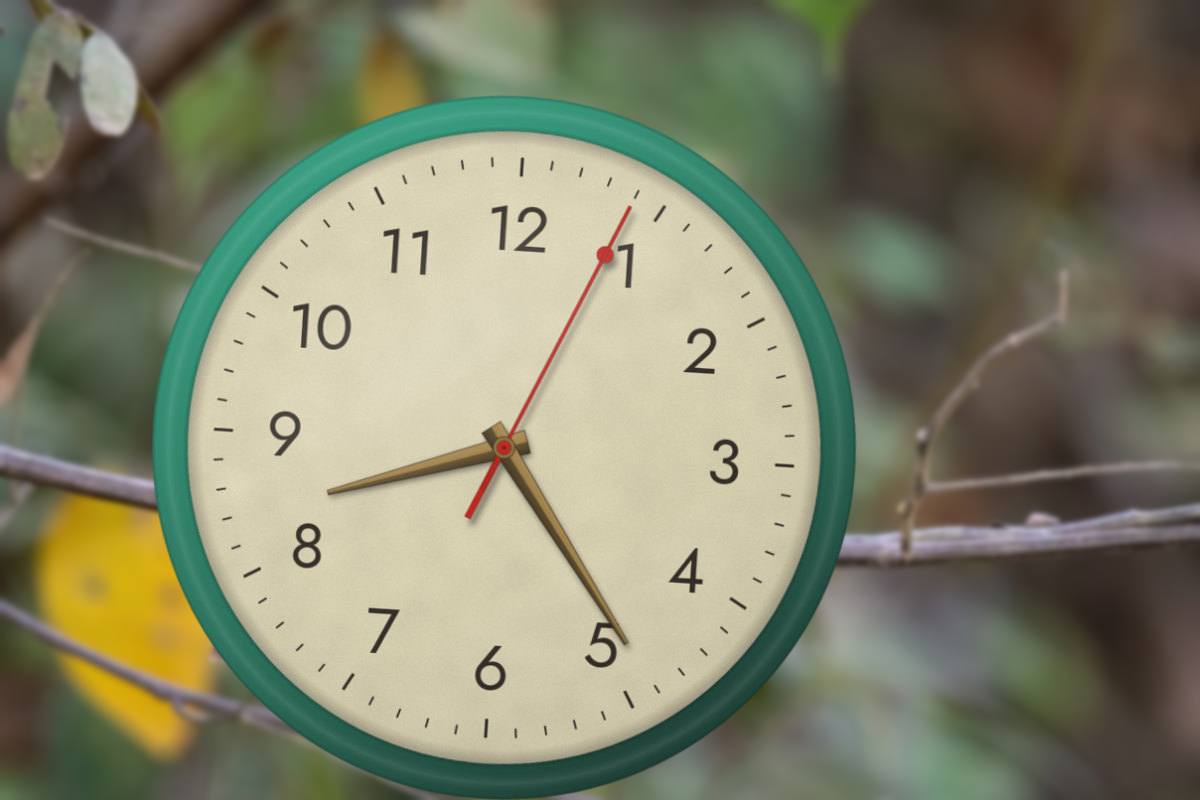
8:24:04
